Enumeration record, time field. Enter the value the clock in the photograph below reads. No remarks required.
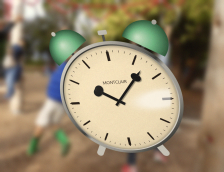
10:07
